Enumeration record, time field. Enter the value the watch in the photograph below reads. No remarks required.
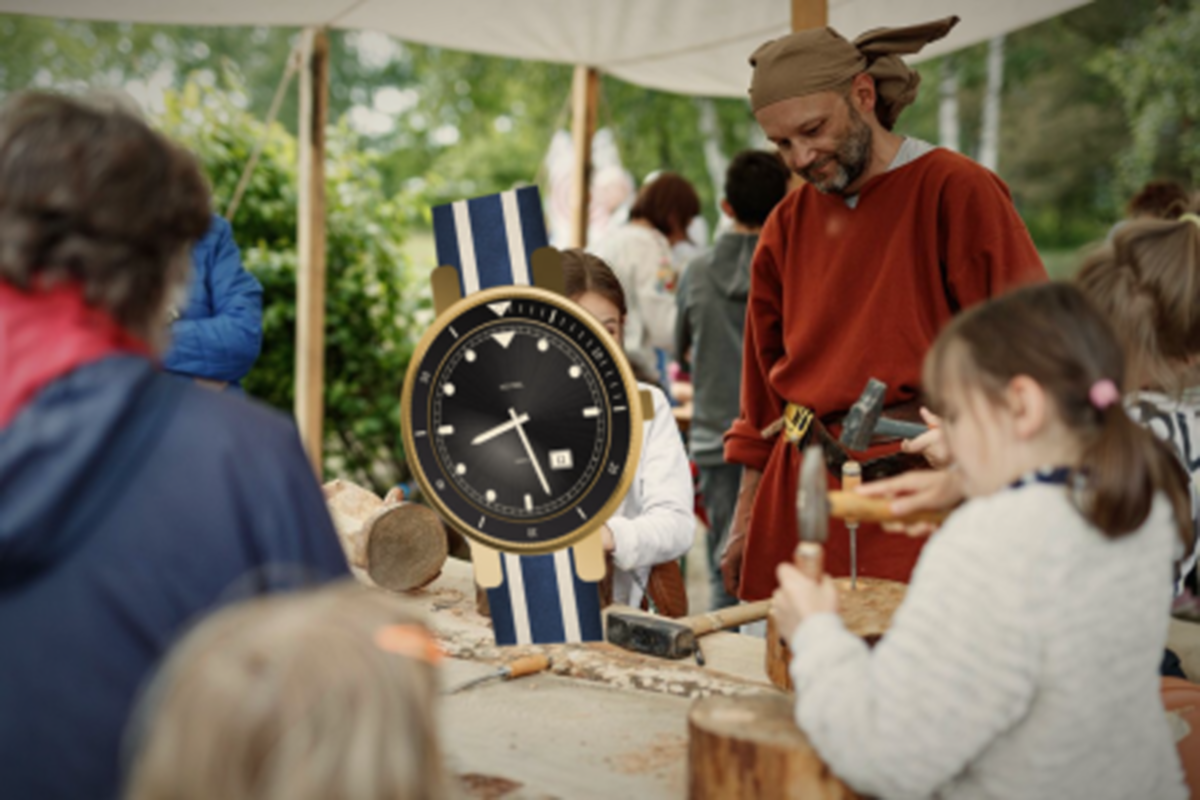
8:27
